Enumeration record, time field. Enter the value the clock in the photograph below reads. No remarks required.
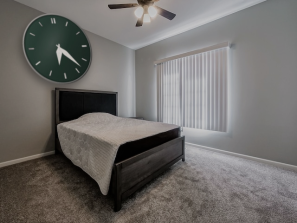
6:23
